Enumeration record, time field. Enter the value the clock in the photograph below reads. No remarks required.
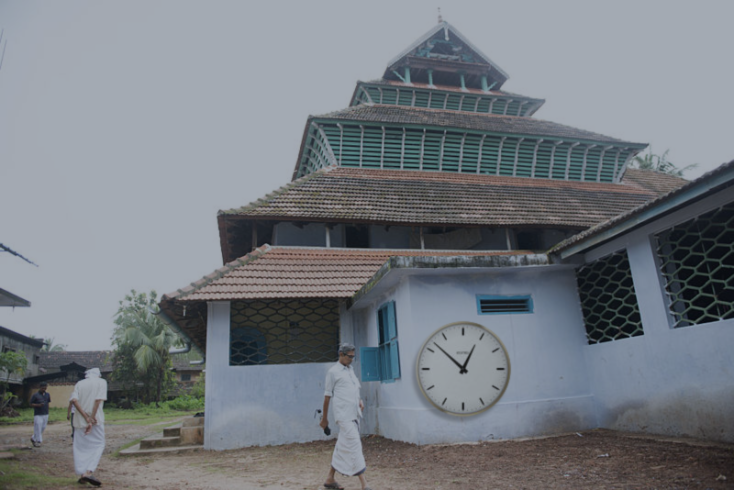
12:52
